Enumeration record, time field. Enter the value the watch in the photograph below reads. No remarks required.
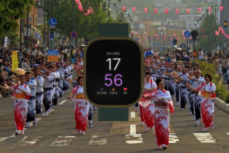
17:56
